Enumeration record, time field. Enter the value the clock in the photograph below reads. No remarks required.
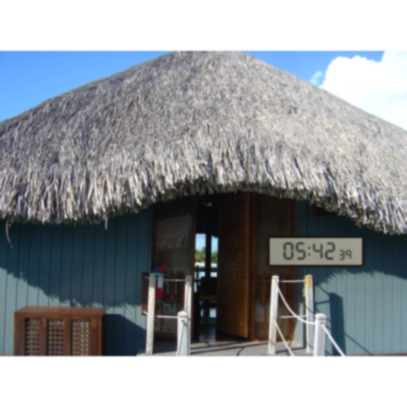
5:42
